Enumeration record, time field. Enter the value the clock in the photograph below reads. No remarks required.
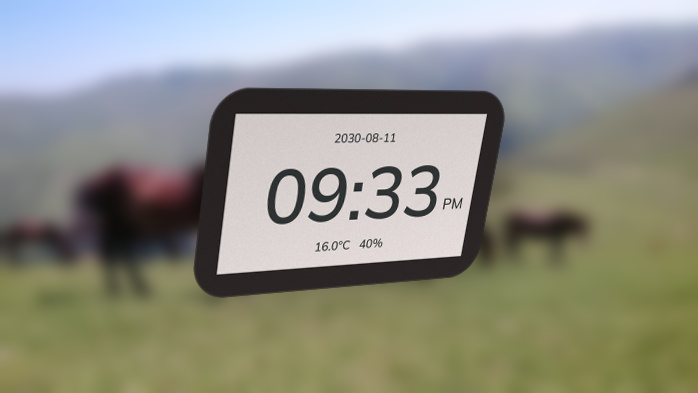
9:33
